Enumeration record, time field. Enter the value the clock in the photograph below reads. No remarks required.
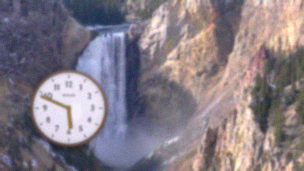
5:49
